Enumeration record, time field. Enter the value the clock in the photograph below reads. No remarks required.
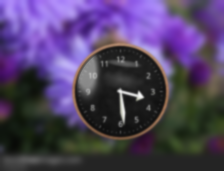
3:29
